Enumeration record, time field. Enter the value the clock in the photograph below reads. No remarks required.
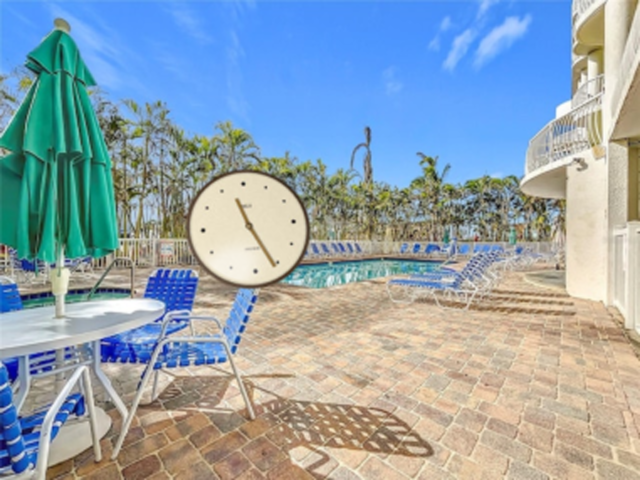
11:26
